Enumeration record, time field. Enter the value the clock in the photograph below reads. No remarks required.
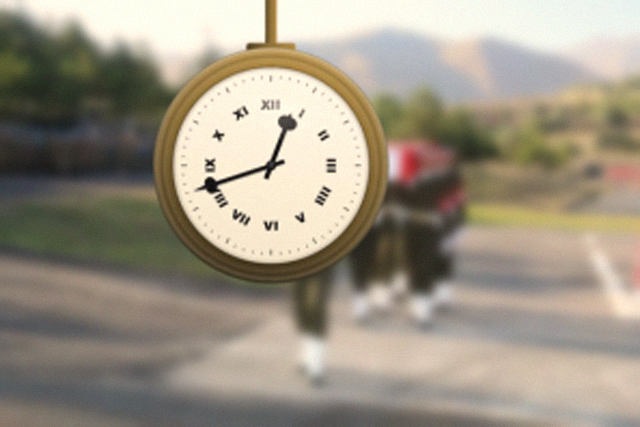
12:42
